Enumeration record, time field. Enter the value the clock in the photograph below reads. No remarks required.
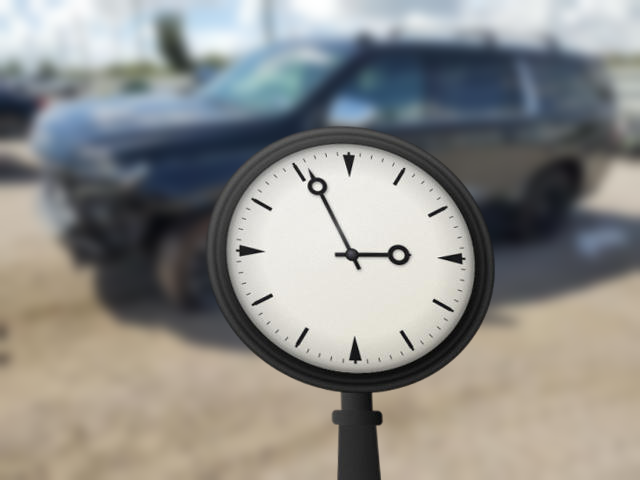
2:56
